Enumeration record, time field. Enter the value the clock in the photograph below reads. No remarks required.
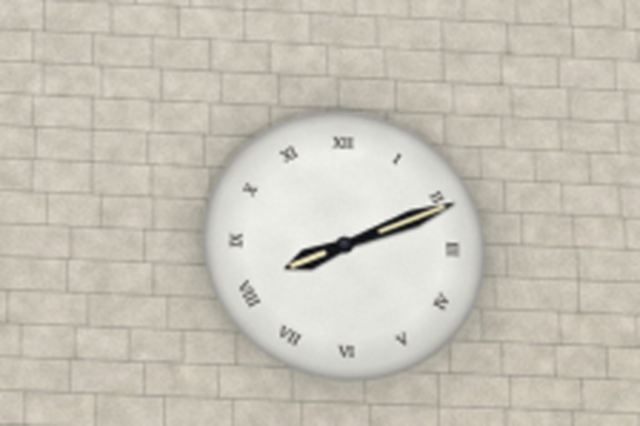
8:11
